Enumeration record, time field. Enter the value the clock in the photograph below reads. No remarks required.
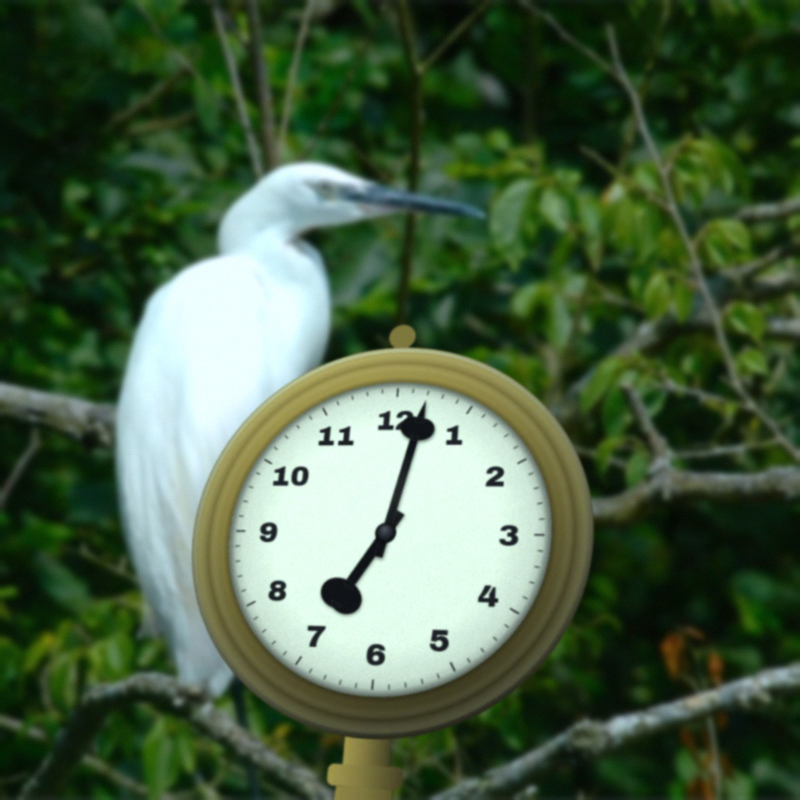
7:02
